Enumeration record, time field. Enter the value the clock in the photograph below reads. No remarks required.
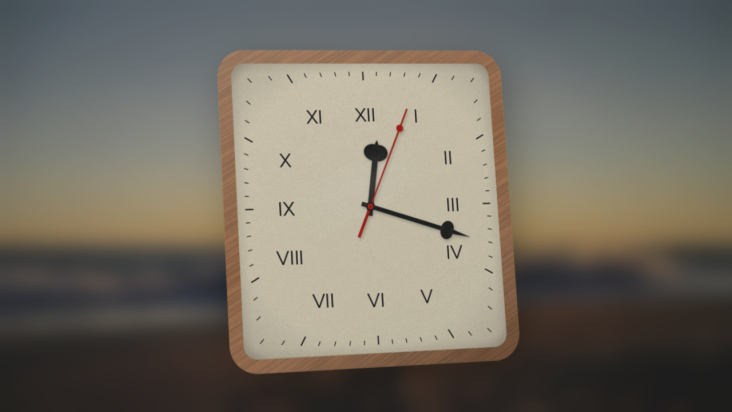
12:18:04
